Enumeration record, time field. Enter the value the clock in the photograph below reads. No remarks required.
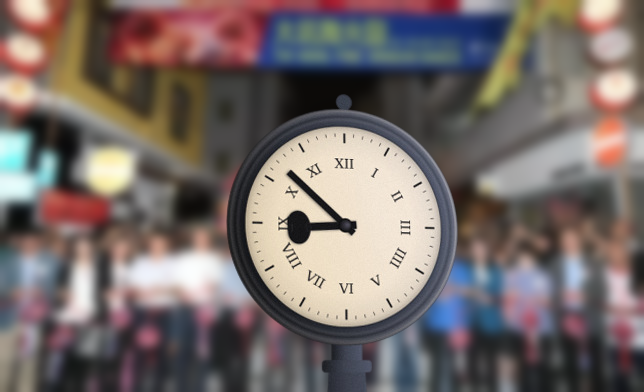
8:52
